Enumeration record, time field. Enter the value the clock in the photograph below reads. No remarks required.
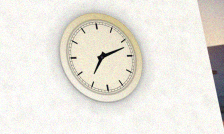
7:12
